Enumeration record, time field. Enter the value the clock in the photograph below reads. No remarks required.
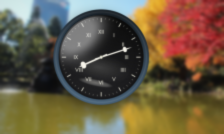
8:12
